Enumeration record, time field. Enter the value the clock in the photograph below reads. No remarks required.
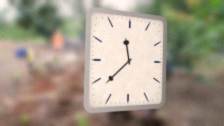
11:38
